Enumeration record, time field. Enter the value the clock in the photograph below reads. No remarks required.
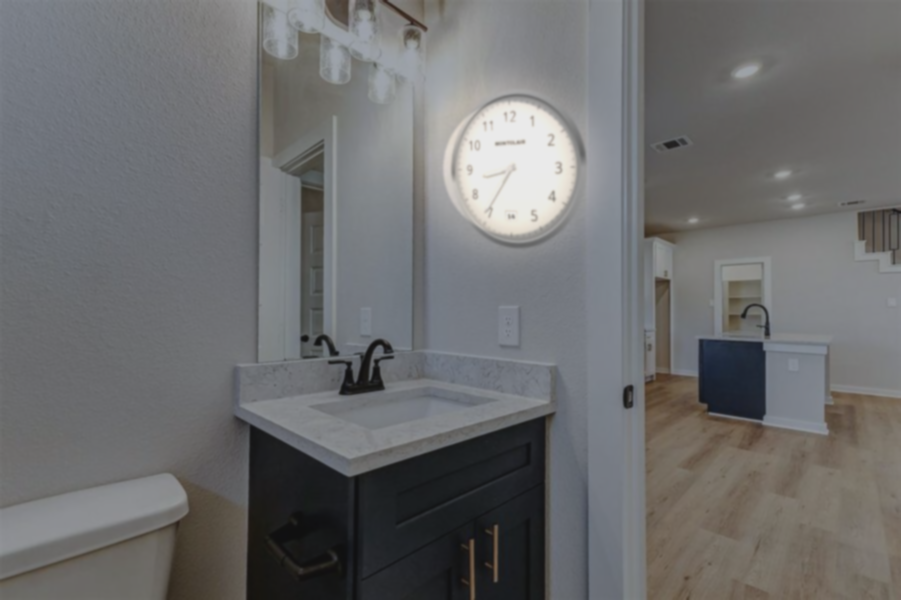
8:36
